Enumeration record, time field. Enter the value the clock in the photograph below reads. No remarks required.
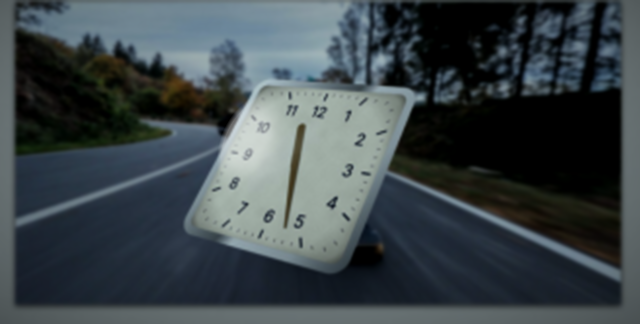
11:27
